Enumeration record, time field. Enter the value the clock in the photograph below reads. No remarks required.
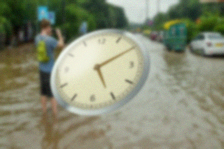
5:10
